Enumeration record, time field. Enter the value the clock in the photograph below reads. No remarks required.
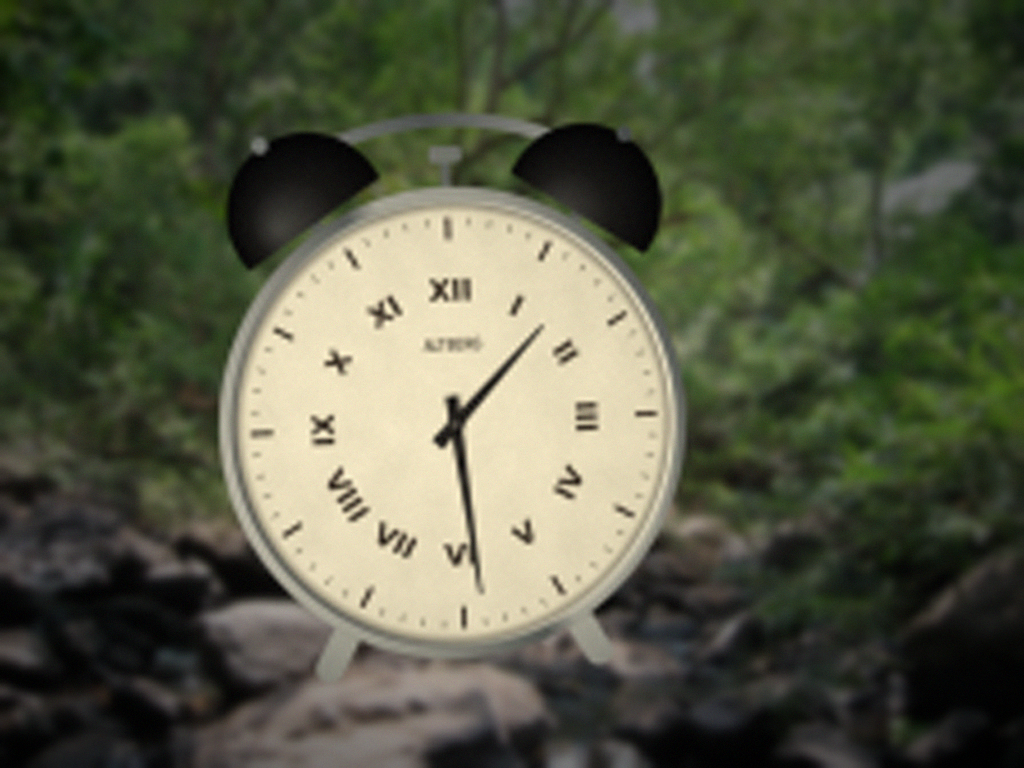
1:29
